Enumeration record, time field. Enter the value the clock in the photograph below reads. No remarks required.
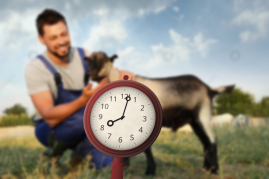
8:02
